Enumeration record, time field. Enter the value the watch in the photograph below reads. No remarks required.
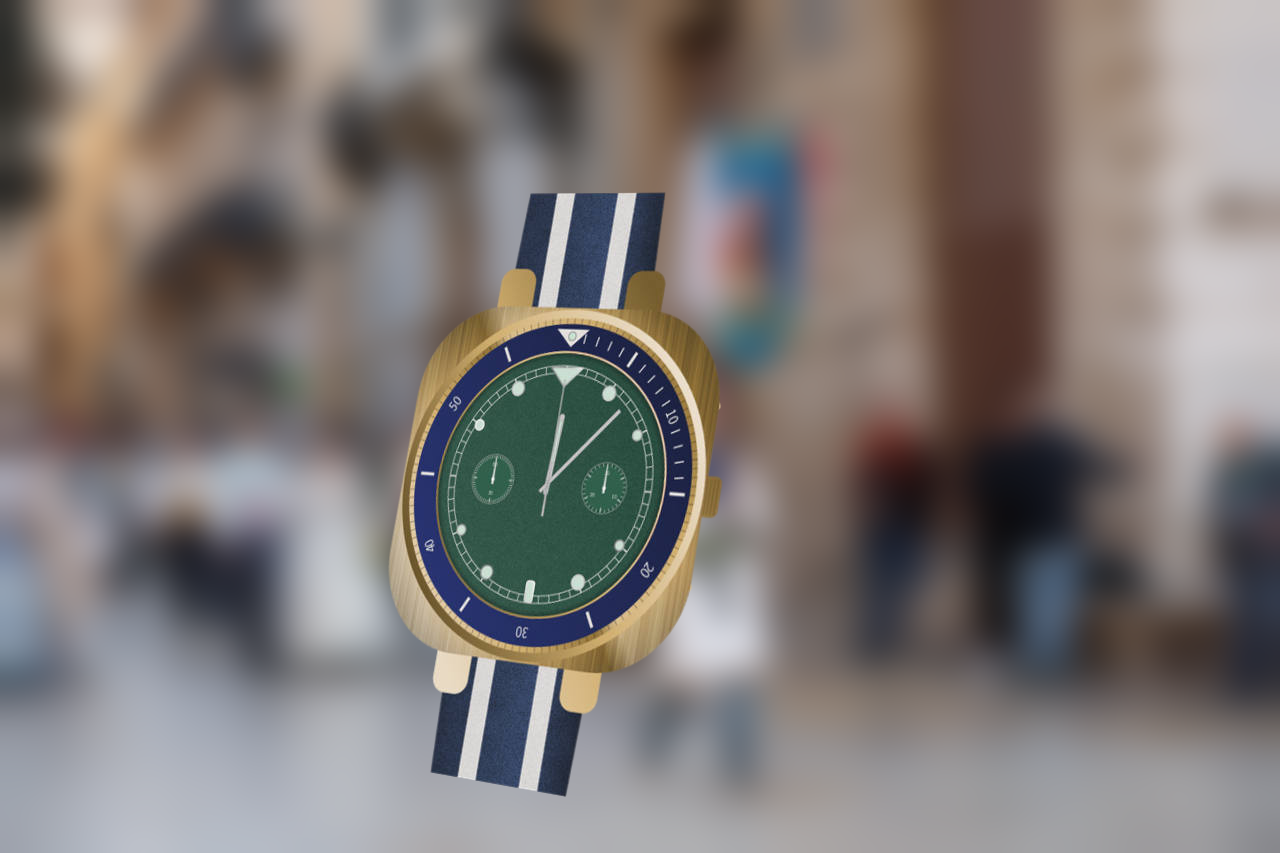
12:07
